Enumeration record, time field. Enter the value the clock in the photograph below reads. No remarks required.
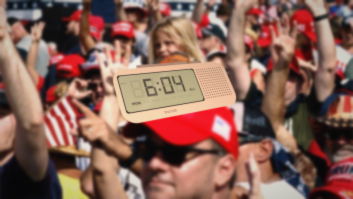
6:04
